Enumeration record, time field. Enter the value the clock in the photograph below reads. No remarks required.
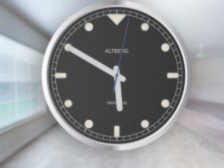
5:50:02
